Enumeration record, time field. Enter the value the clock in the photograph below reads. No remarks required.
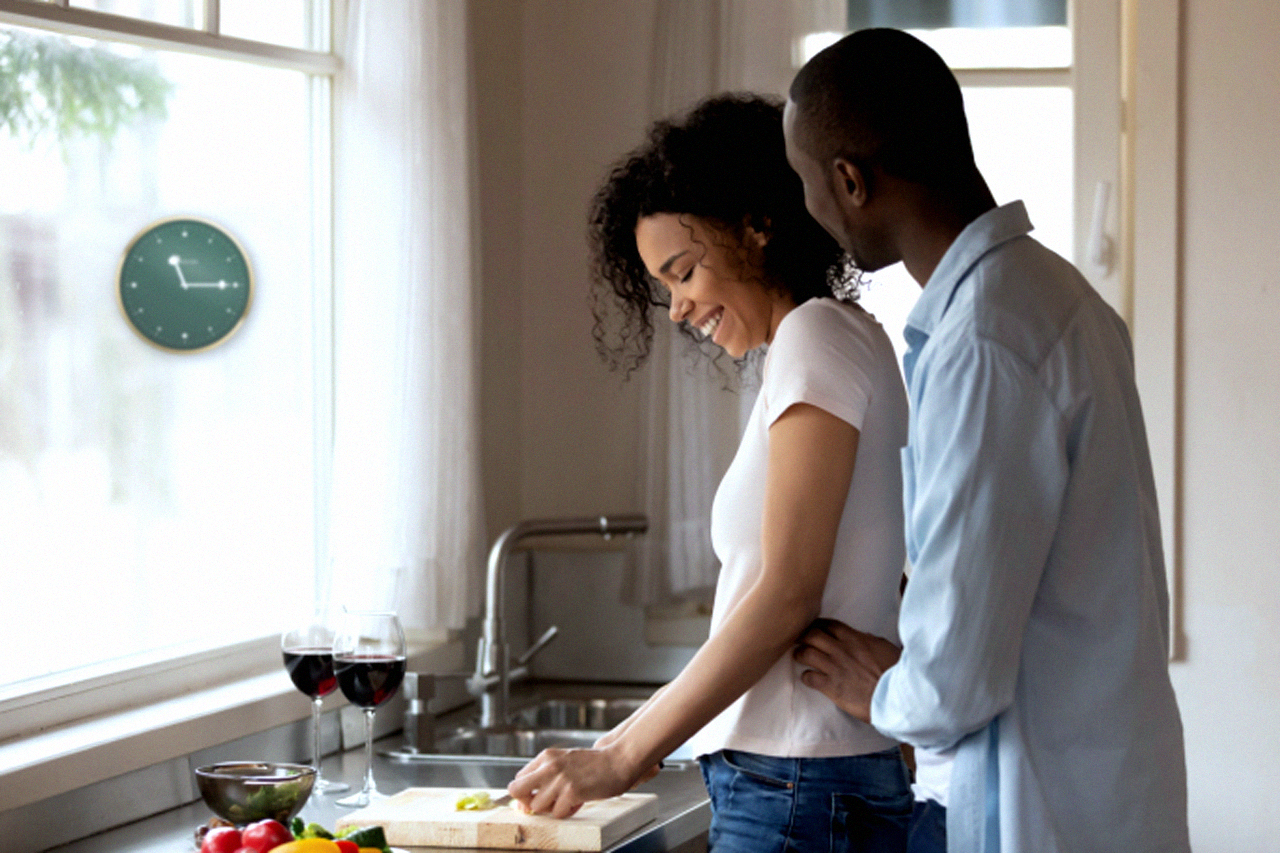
11:15
